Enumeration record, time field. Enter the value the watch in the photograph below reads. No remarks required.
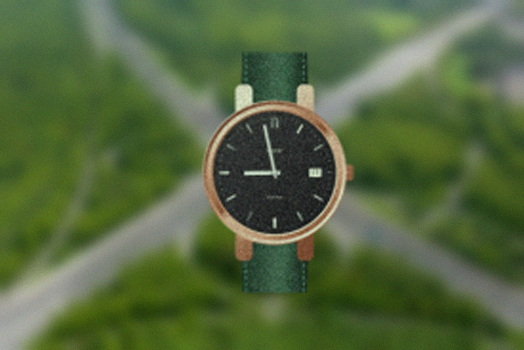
8:58
